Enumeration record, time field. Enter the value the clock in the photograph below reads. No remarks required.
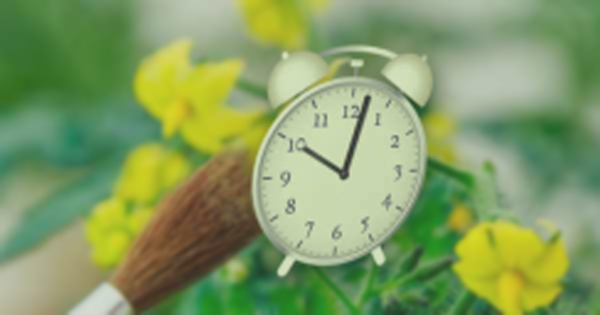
10:02
